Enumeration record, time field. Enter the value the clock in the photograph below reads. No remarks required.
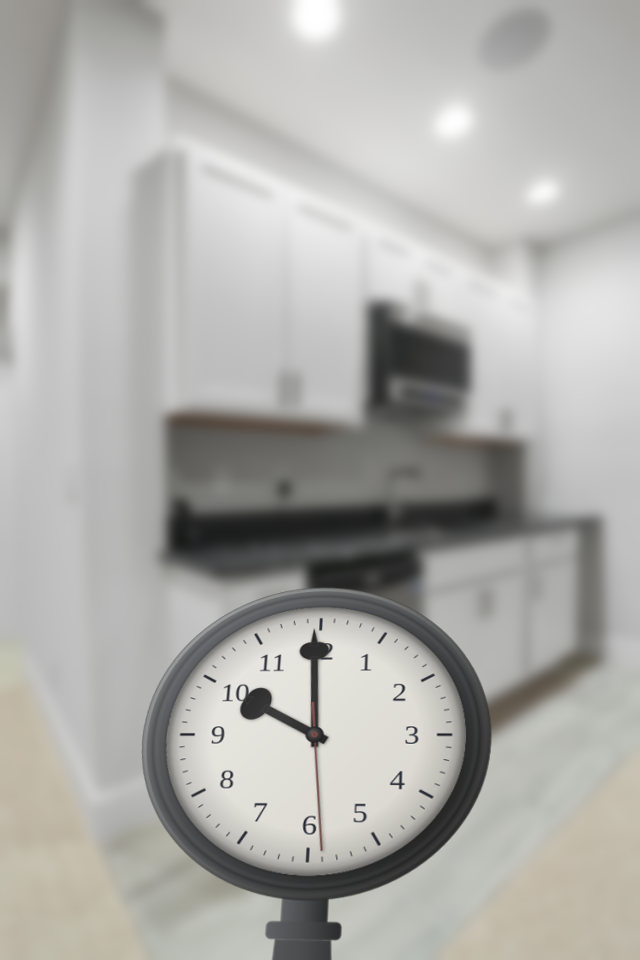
9:59:29
